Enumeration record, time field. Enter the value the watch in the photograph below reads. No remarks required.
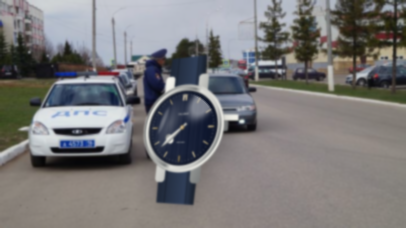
7:38
